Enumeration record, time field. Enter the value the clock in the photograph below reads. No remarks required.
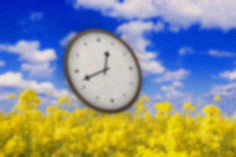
12:42
